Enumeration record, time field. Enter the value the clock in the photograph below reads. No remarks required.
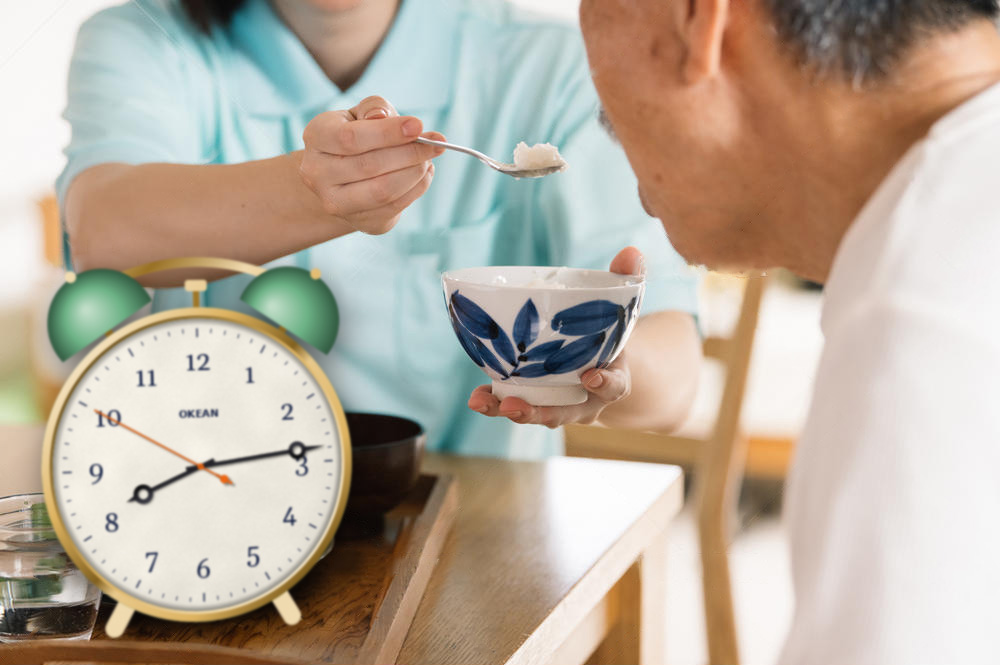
8:13:50
